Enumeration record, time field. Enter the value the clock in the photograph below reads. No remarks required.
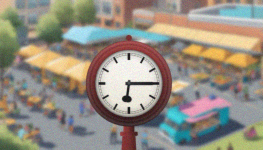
6:15
